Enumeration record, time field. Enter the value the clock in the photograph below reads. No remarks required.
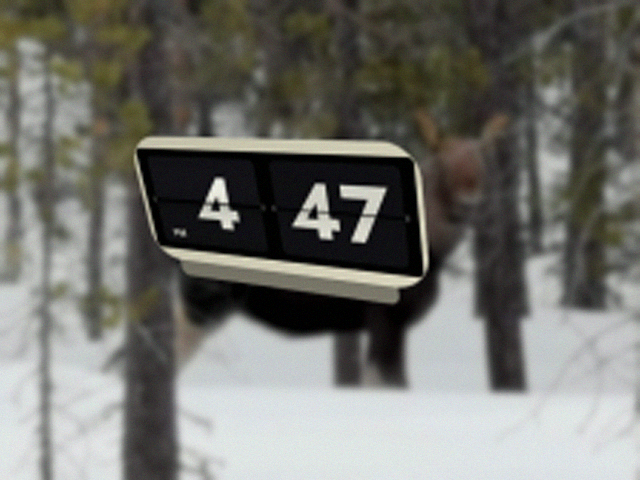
4:47
